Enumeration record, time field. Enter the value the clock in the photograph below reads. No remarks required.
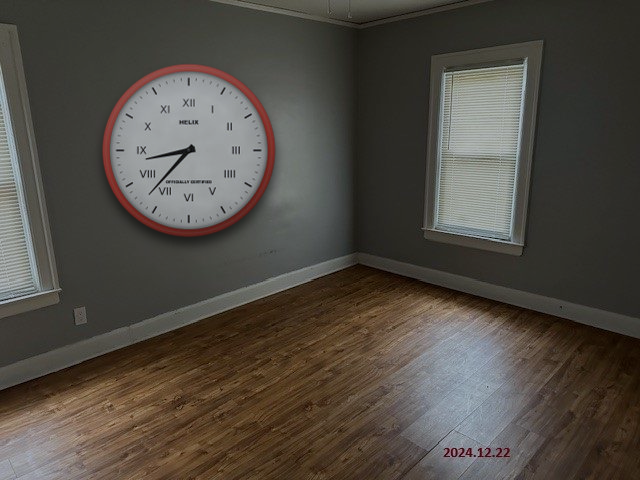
8:37
